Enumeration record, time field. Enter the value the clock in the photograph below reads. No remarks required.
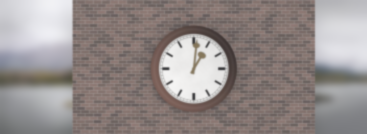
1:01
